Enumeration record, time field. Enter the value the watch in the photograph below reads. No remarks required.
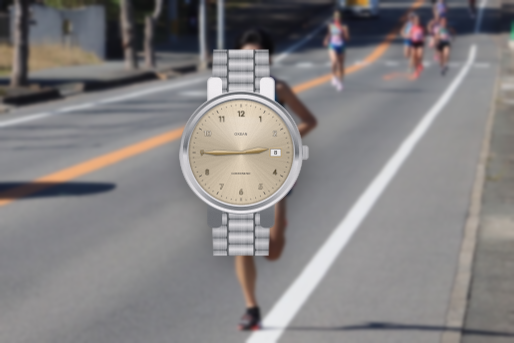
2:45
